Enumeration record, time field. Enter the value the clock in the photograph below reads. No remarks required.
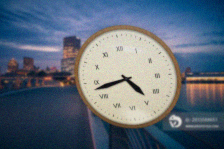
4:43
